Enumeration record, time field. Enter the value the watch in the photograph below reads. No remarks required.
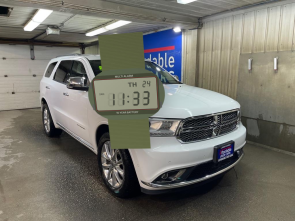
11:33
